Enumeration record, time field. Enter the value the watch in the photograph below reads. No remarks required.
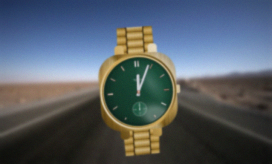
12:04
